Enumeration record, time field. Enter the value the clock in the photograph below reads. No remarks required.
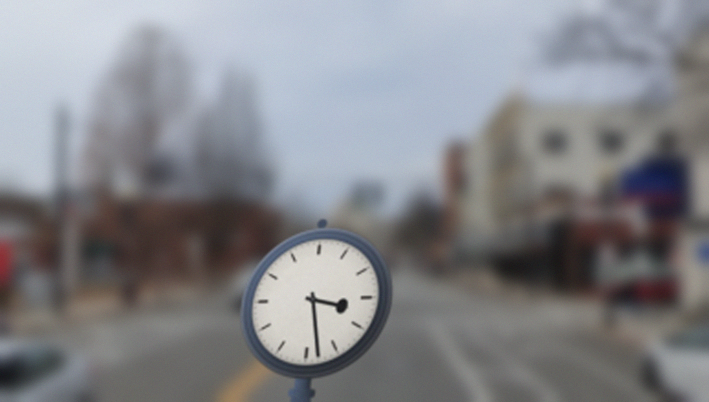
3:28
